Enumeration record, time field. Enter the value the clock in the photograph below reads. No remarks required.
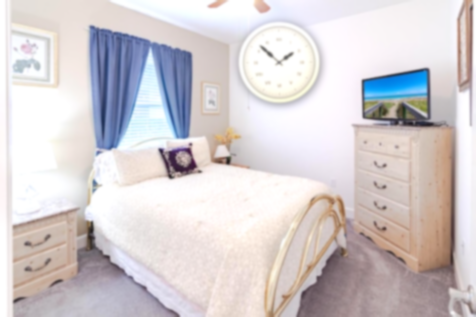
1:52
